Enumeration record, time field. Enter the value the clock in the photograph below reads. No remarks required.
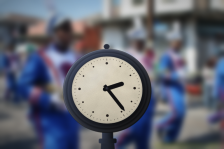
2:24
